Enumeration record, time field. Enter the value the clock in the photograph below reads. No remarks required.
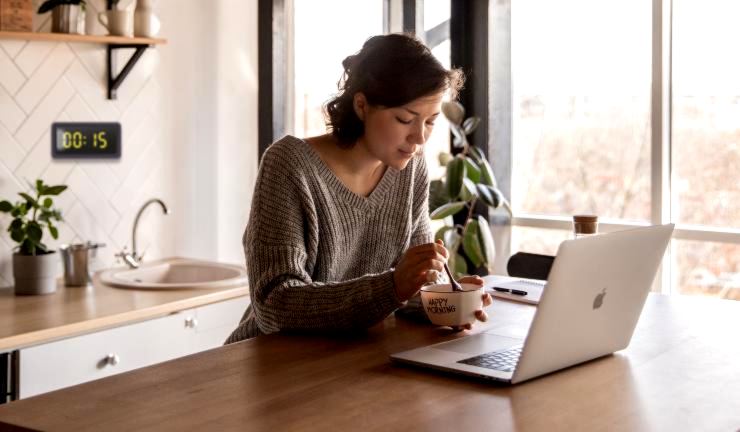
0:15
